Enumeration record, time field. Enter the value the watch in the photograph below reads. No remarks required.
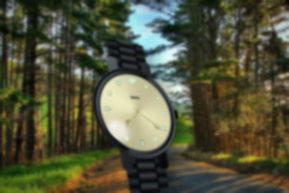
7:21
